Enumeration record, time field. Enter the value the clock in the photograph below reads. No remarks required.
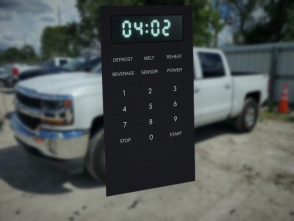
4:02
